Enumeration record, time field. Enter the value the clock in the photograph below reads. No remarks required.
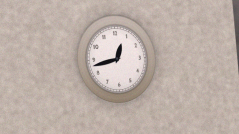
12:43
